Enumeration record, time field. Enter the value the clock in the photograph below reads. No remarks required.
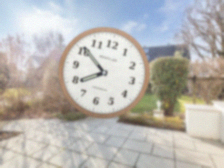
7:51
